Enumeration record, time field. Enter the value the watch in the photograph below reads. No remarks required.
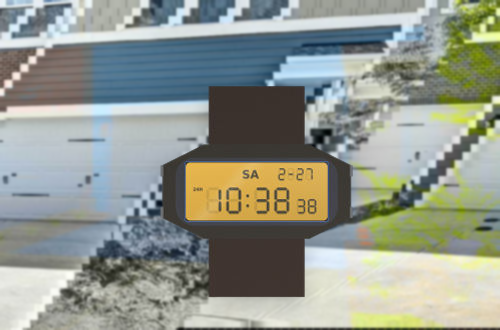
10:38:38
